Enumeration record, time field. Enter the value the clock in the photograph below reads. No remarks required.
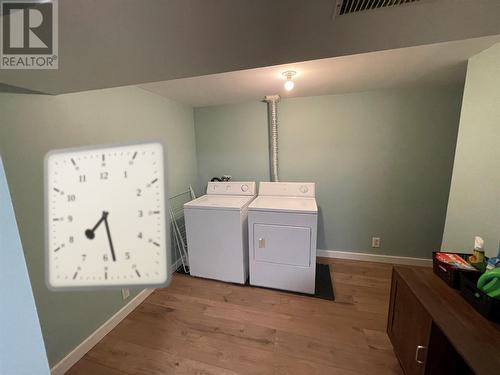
7:28
